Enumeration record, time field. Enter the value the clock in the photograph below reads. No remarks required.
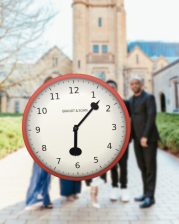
6:07
